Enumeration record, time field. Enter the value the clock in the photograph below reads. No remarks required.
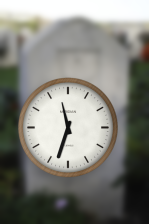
11:33
